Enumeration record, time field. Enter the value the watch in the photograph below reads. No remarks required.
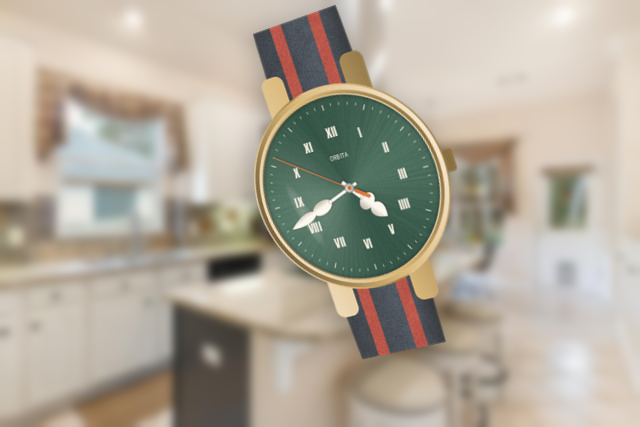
4:41:51
